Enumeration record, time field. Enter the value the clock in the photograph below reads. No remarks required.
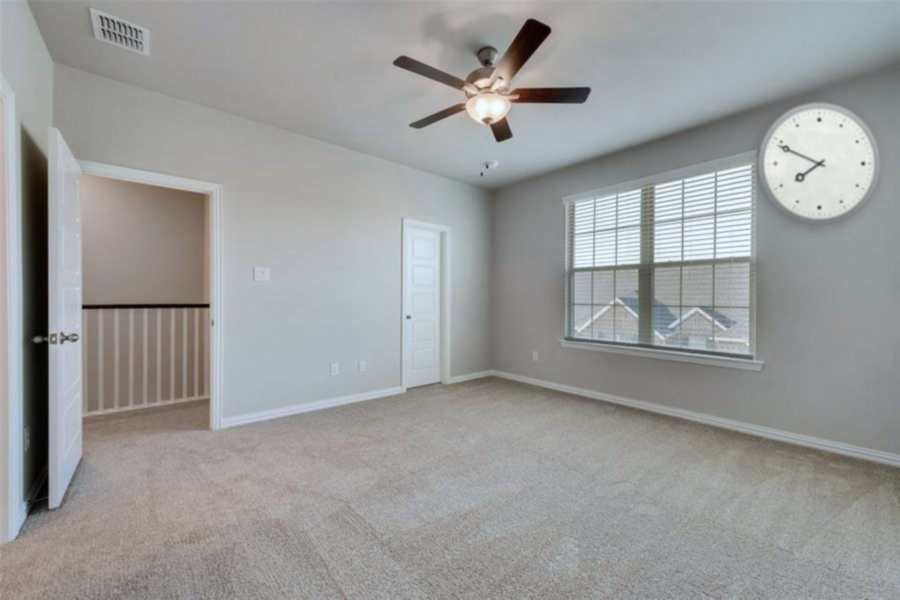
7:49
